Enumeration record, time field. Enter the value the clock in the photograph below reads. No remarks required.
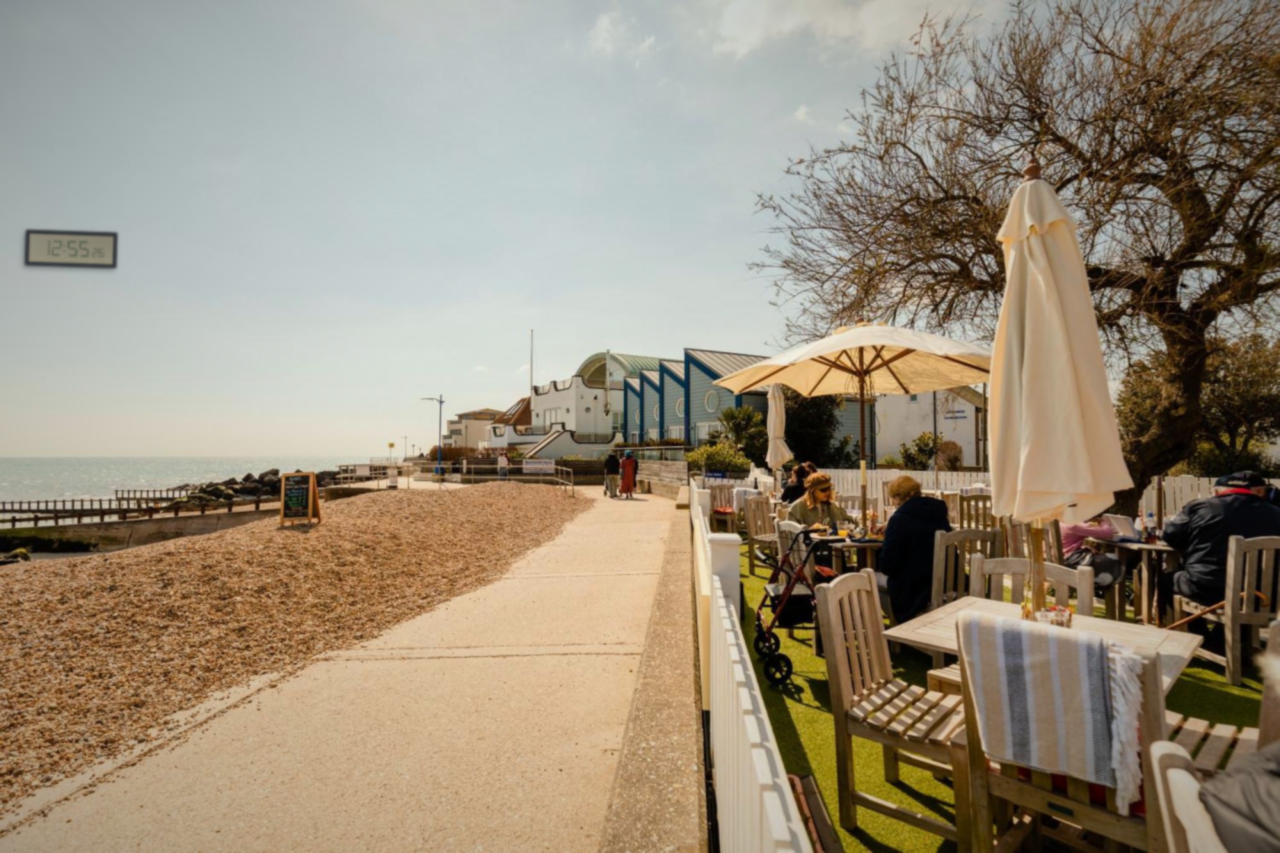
12:55
